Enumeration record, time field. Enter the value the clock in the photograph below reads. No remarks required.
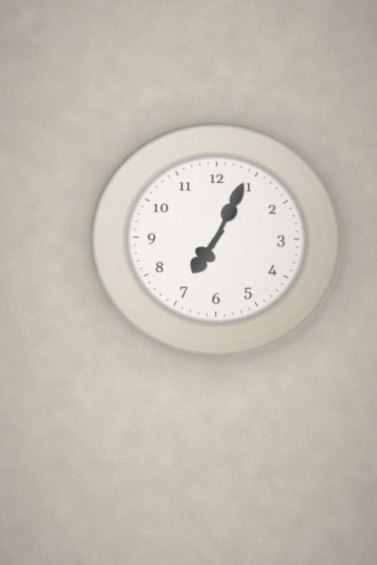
7:04
